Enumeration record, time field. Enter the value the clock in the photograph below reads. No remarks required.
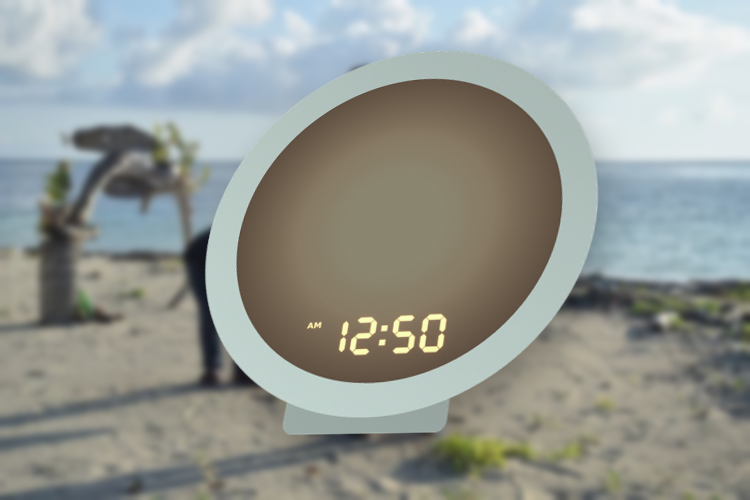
12:50
